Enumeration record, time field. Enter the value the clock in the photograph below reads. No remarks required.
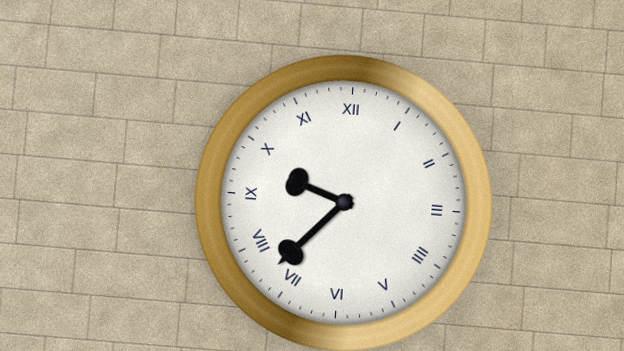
9:37
